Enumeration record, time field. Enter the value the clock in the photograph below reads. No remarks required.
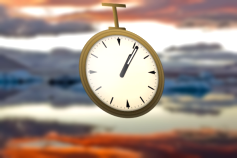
1:06
